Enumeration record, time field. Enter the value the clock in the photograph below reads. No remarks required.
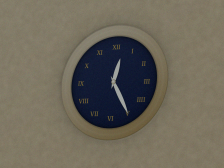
12:25
